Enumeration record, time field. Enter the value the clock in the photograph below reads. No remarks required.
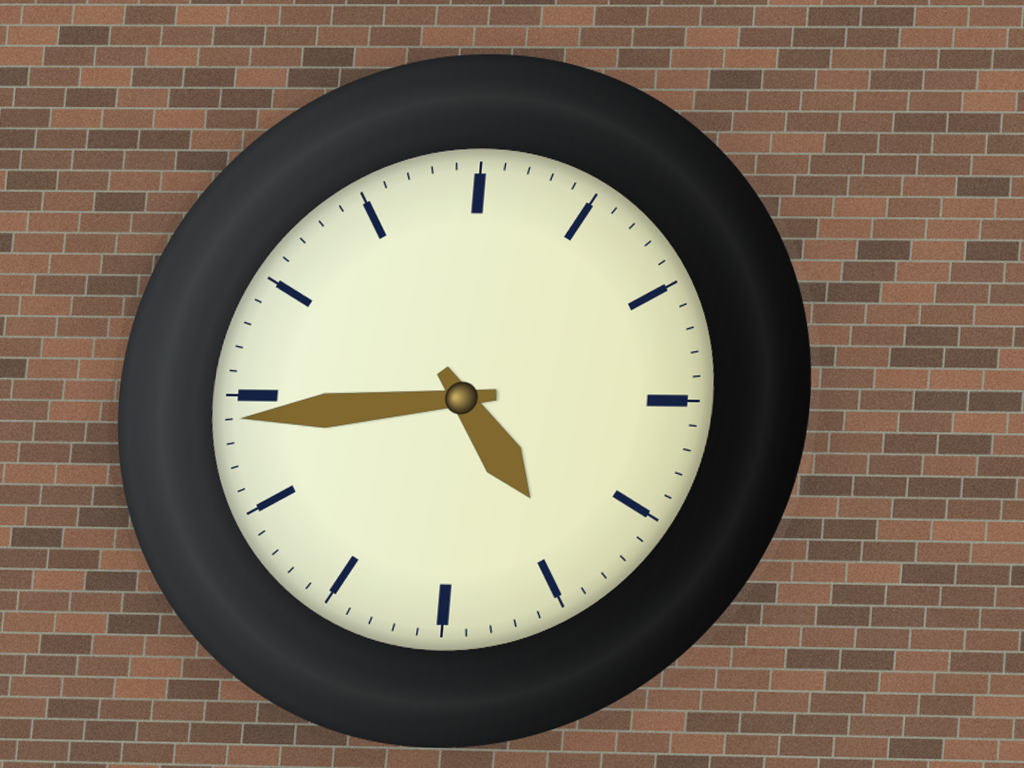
4:44
